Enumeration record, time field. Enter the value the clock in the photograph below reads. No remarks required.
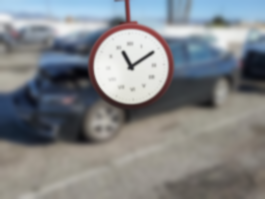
11:10
